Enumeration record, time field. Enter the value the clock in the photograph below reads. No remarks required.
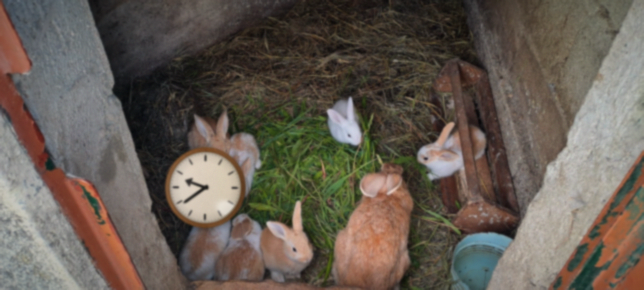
9:39
